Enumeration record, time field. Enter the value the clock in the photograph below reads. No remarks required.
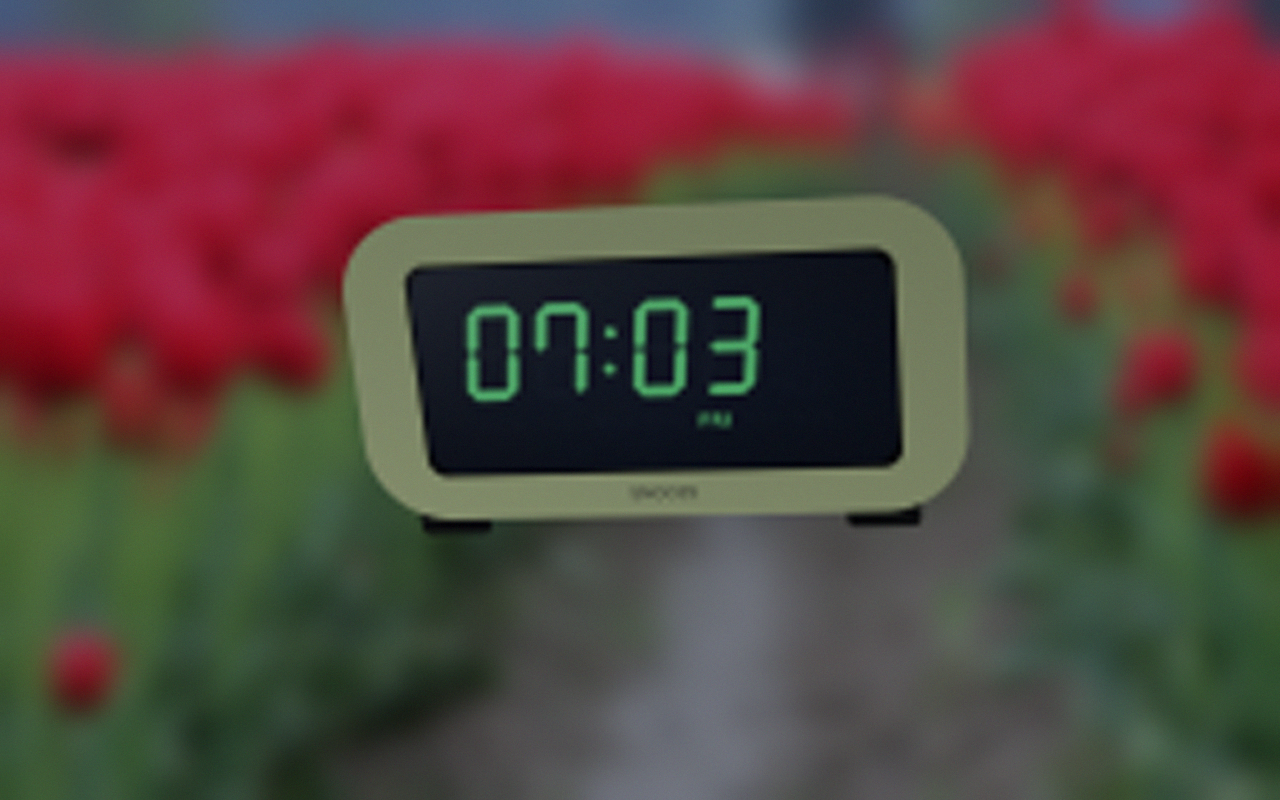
7:03
